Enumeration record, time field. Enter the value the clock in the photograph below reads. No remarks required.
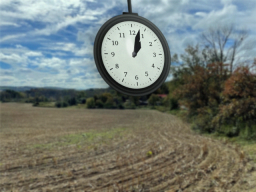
1:03
